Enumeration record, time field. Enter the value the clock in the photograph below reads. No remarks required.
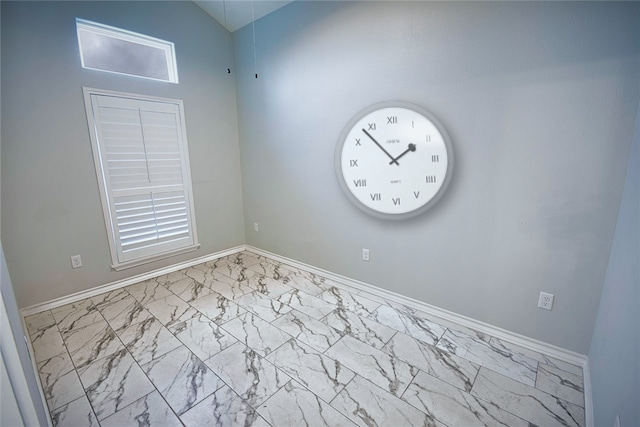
1:53
